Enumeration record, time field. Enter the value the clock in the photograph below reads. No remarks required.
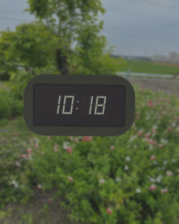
10:18
